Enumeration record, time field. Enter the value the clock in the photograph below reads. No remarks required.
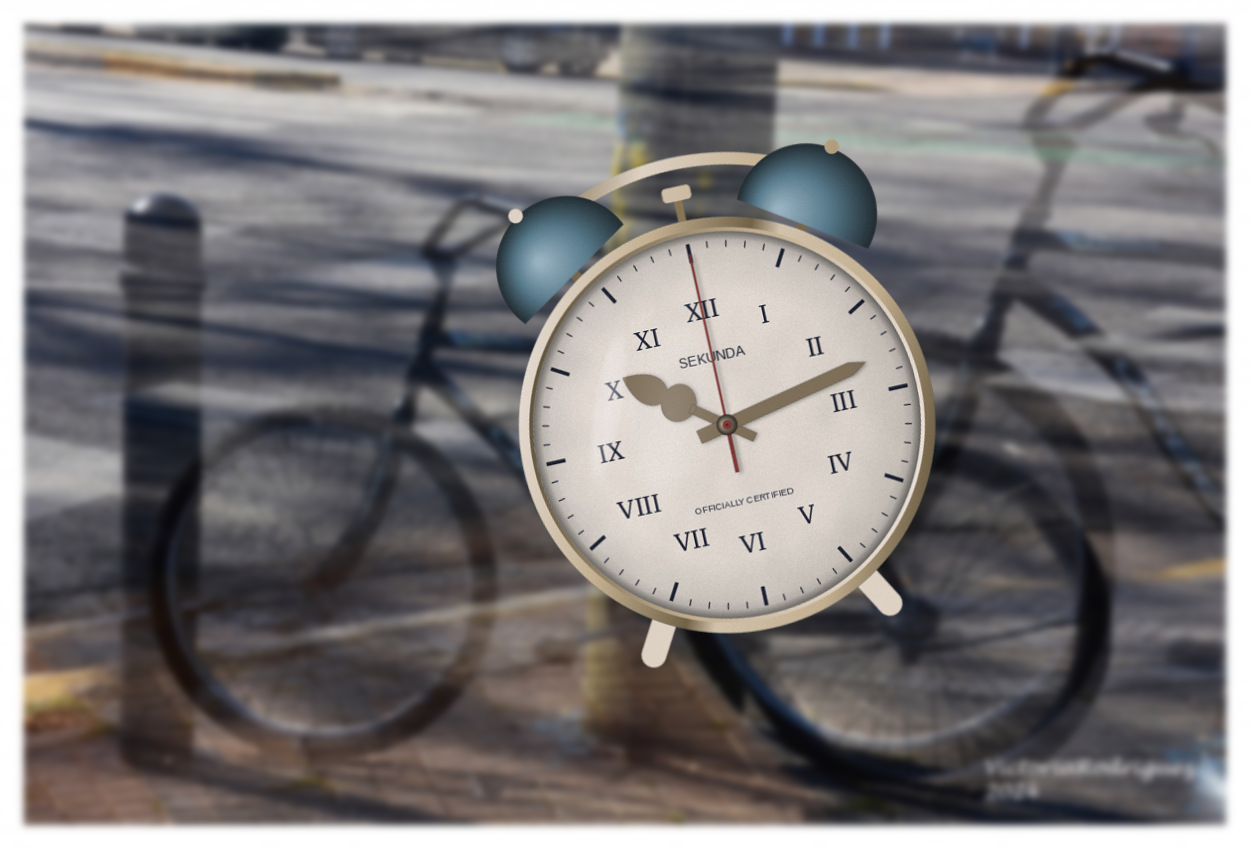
10:13:00
